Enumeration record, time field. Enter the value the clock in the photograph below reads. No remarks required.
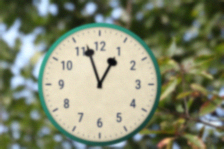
12:57
